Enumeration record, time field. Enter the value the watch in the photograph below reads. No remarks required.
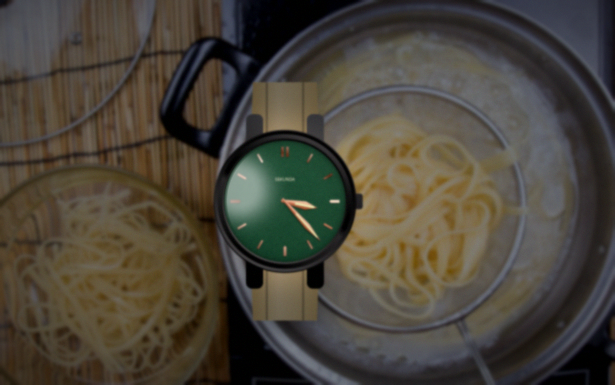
3:23
